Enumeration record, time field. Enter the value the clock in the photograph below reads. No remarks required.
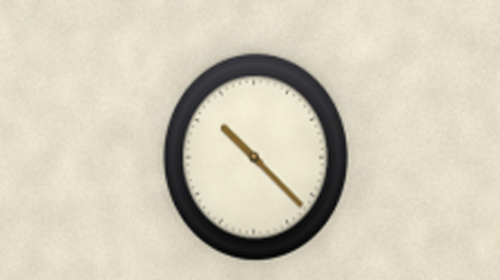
10:22
